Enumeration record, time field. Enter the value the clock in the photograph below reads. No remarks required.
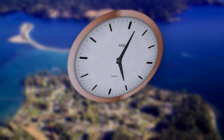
5:02
